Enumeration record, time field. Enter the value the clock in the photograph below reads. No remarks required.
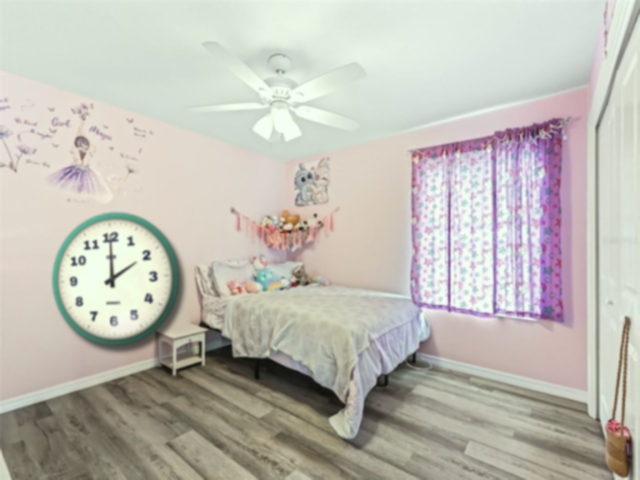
2:00
